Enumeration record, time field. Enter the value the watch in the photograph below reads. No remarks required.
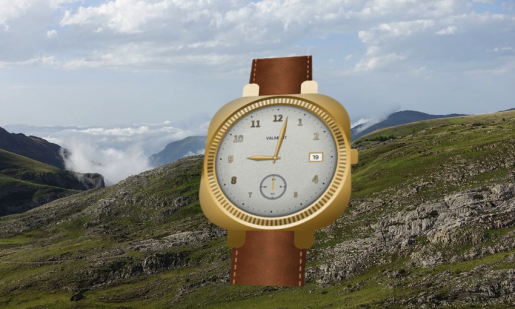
9:02
